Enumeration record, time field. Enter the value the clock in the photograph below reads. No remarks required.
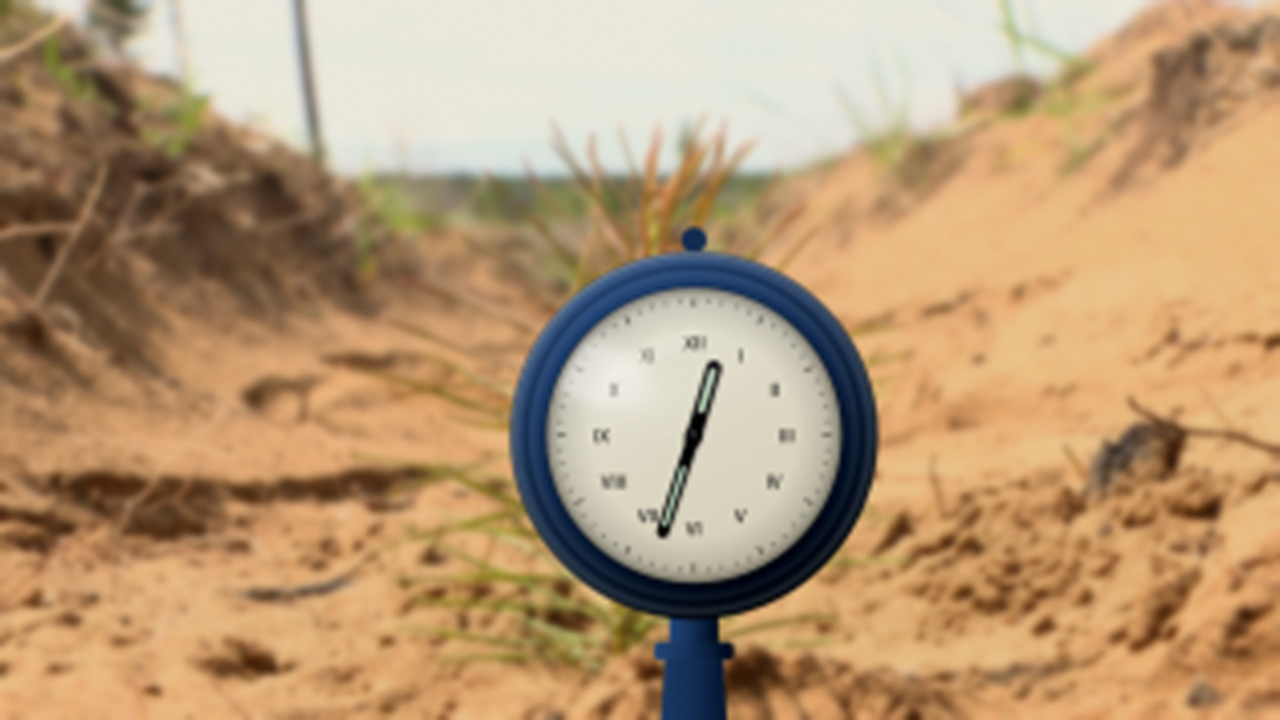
12:33
